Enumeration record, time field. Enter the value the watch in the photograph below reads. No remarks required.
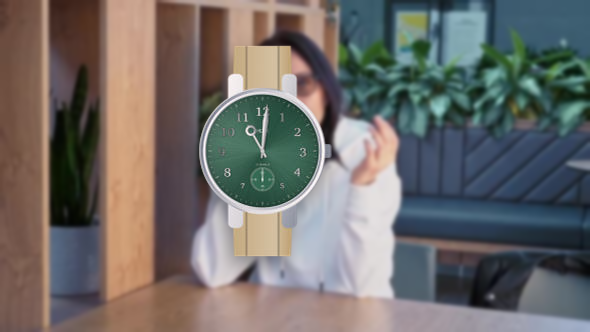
11:01
